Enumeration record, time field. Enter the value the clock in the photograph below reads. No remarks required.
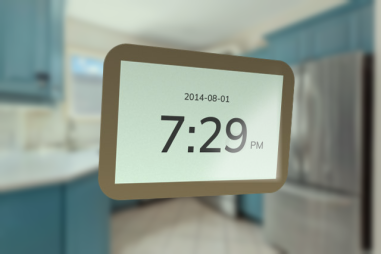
7:29
